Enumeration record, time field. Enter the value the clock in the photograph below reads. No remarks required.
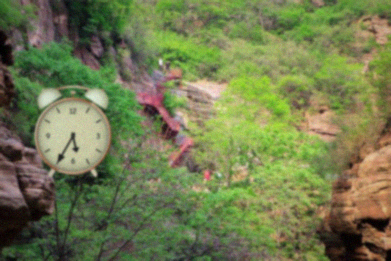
5:35
